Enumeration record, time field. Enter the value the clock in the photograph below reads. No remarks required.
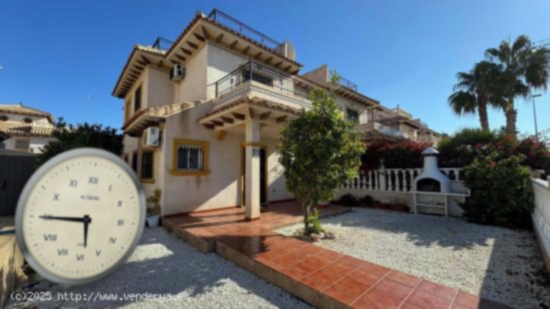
5:45
